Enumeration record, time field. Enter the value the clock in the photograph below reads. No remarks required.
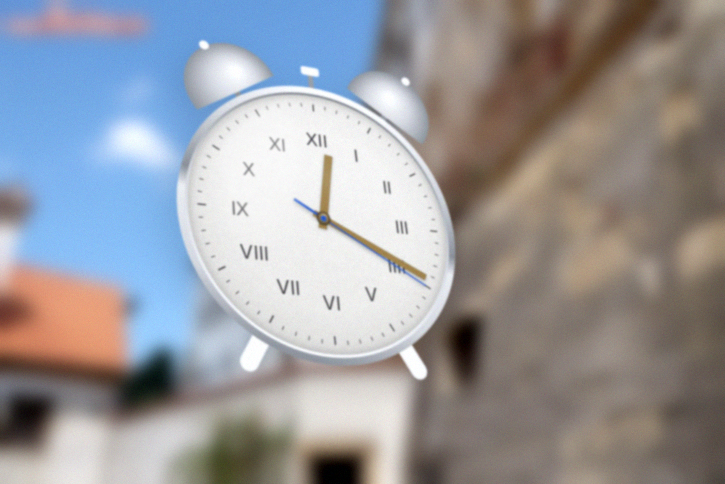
12:19:20
